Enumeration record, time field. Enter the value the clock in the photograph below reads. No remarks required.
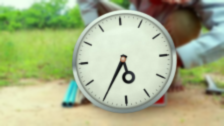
5:35
